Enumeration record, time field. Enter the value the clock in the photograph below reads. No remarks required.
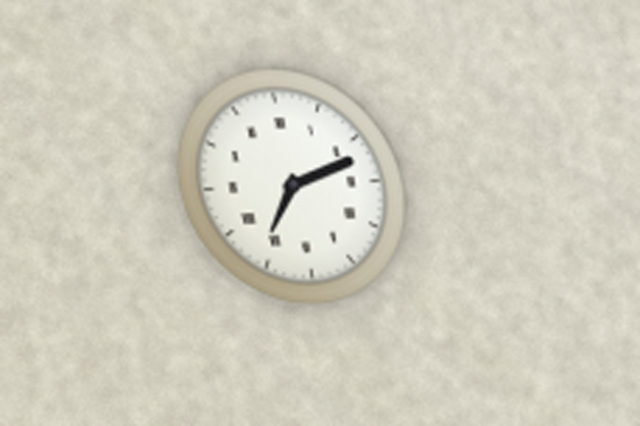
7:12
